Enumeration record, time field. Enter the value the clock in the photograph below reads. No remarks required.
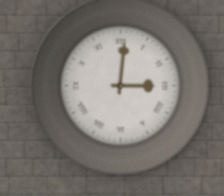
3:01
